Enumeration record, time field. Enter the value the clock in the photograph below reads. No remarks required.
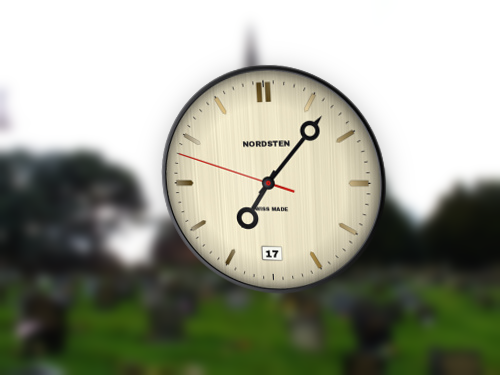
7:06:48
